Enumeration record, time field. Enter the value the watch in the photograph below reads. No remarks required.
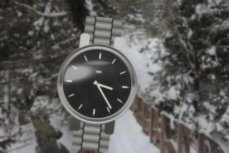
3:24
